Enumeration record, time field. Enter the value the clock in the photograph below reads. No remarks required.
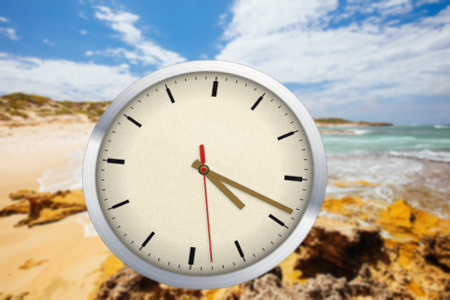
4:18:28
